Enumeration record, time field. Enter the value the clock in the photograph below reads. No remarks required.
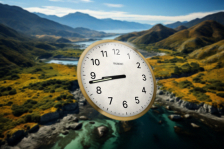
8:43
